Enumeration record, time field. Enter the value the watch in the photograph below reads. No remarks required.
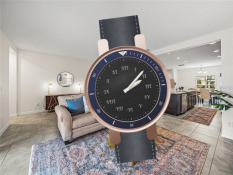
2:08
